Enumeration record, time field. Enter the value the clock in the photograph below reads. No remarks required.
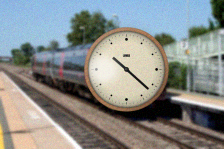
10:22
